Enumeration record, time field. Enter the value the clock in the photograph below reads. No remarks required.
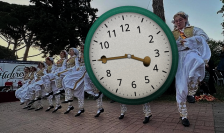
3:45
